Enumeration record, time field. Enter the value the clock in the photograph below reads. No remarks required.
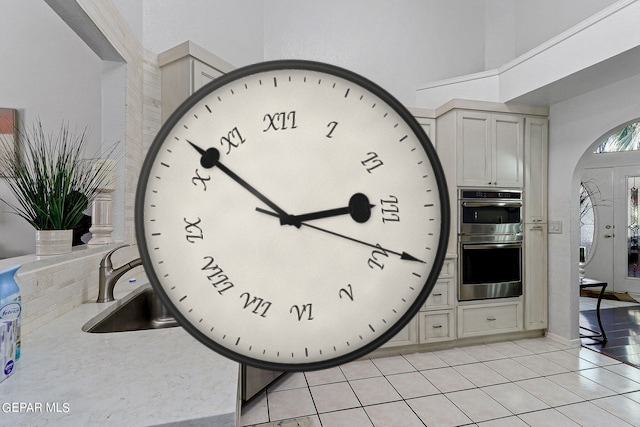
2:52:19
